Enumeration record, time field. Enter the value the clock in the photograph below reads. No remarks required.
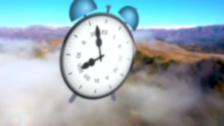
7:57
